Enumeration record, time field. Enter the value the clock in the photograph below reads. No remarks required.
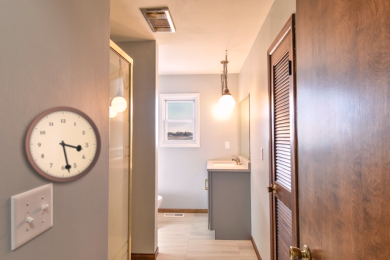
3:28
